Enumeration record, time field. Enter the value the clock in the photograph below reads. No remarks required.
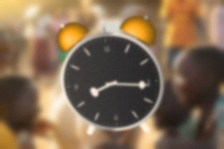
8:16
